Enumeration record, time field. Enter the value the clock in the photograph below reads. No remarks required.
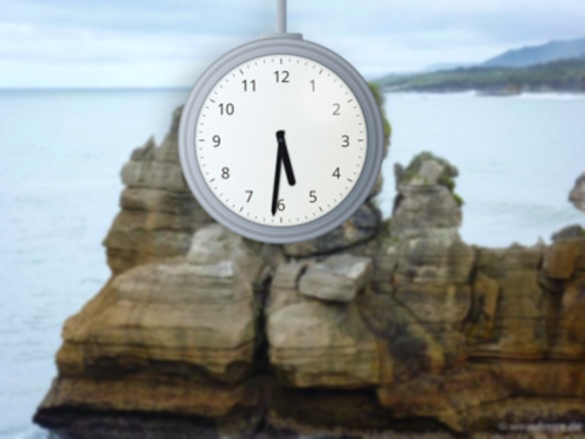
5:31
